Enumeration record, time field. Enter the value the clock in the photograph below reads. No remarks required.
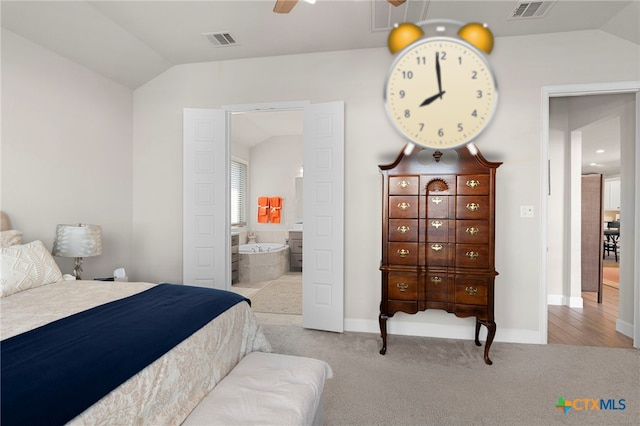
7:59
